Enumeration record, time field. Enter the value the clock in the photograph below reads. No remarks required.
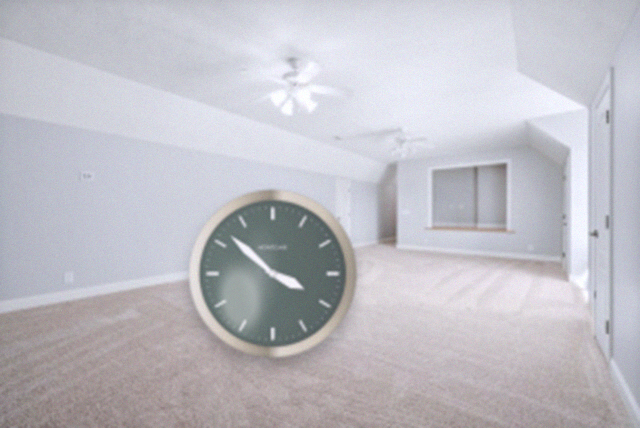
3:52
